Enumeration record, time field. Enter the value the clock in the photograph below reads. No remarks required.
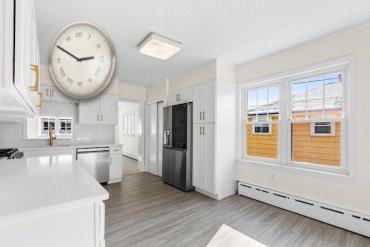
2:50
